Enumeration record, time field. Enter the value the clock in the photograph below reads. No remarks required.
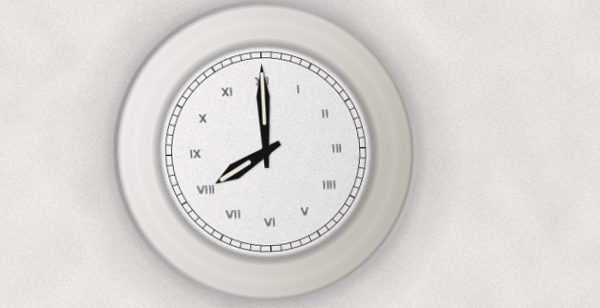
8:00
